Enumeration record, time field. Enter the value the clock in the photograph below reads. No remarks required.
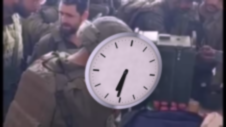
6:31
